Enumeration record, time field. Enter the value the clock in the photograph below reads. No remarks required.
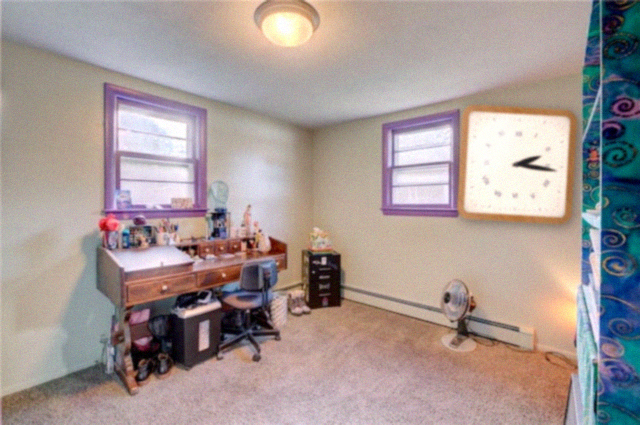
2:16
